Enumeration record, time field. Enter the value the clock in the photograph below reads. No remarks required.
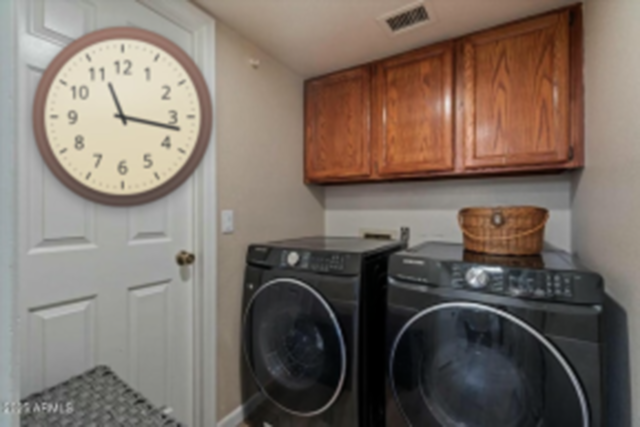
11:17
